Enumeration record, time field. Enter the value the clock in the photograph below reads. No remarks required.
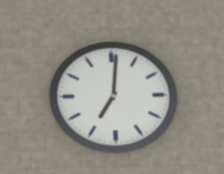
7:01
